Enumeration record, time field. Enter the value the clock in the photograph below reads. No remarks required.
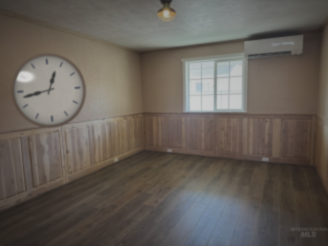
12:43
